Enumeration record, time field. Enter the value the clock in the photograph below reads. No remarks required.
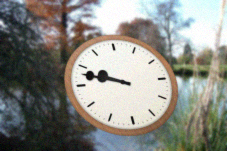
9:48
